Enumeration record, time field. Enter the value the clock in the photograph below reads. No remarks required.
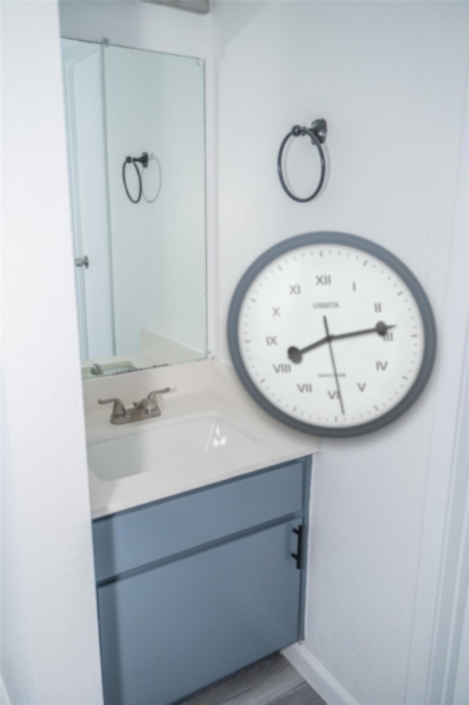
8:13:29
